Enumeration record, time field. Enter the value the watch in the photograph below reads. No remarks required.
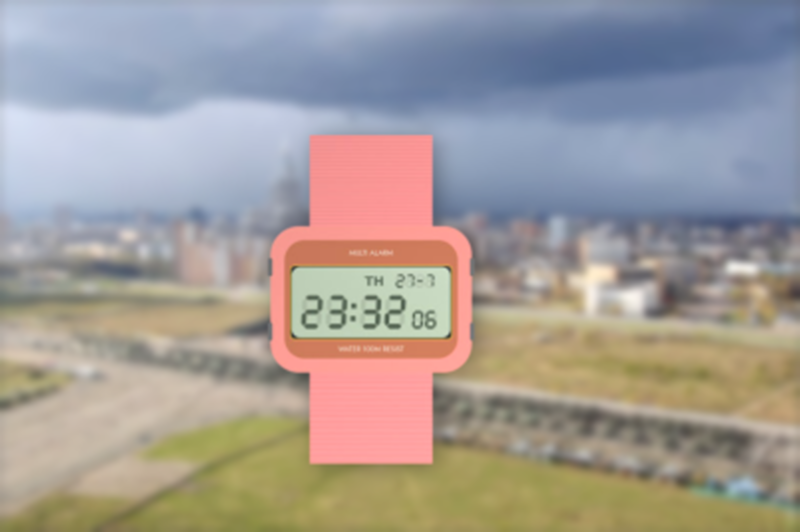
23:32:06
